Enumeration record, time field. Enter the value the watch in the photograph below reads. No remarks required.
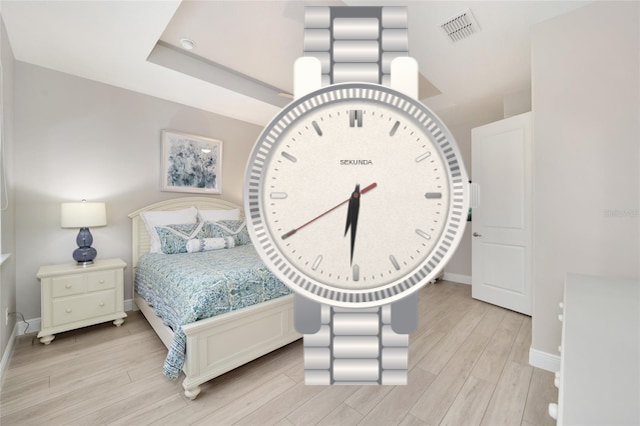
6:30:40
